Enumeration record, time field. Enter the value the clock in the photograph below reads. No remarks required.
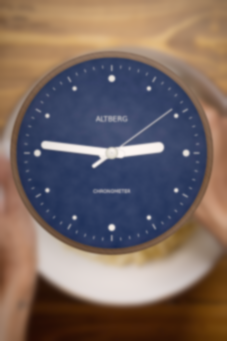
2:46:09
